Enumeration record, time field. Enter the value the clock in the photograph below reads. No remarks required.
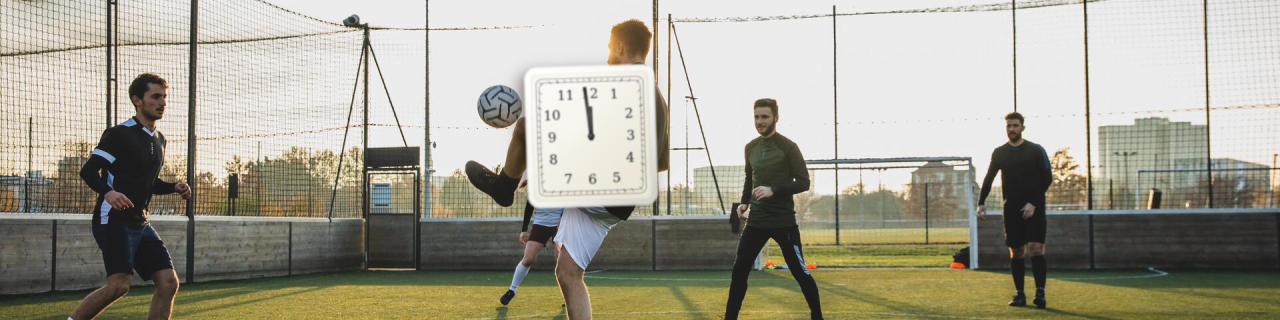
11:59
